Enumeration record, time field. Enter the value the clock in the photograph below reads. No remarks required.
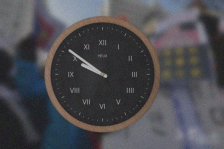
9:51
